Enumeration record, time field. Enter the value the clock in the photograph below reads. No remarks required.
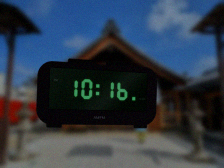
10:16
